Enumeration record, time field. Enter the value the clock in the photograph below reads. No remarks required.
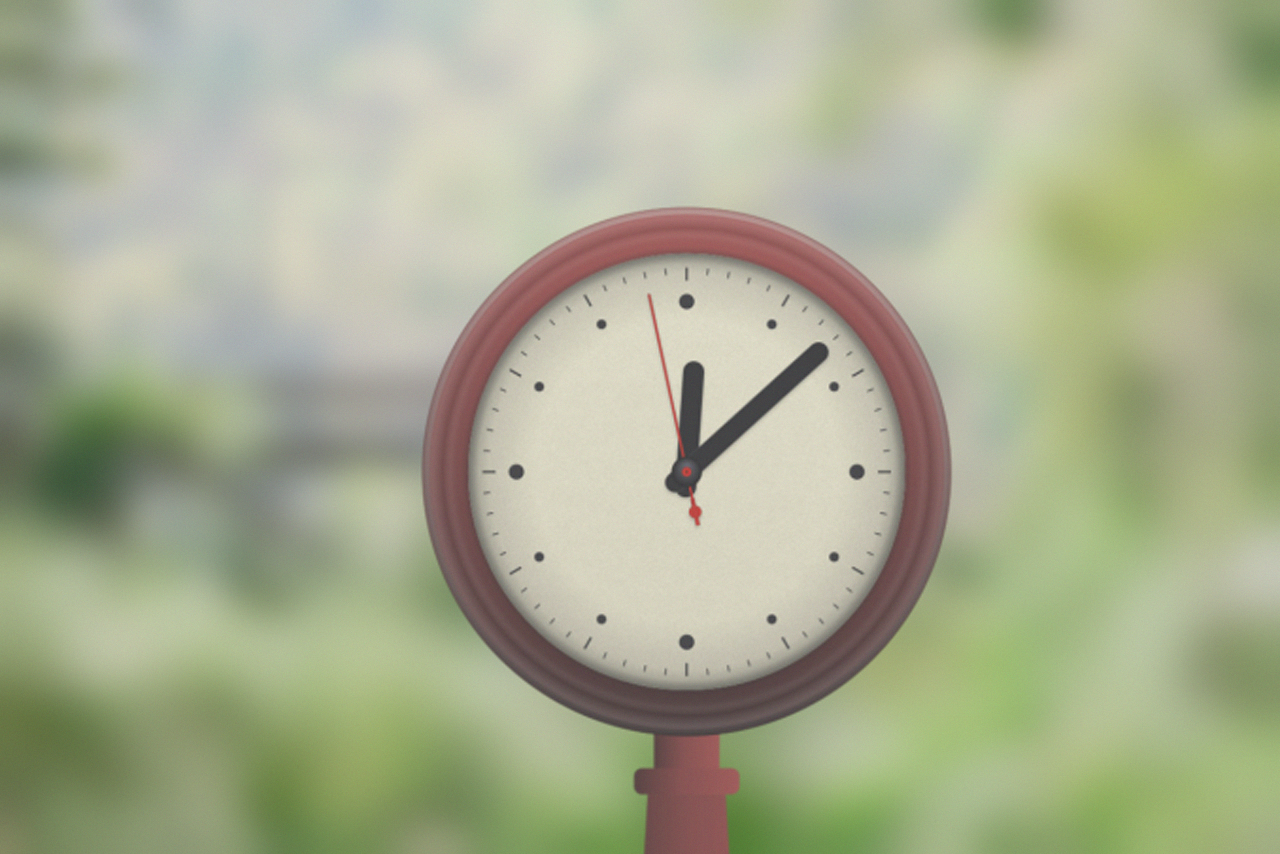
12:07:58
